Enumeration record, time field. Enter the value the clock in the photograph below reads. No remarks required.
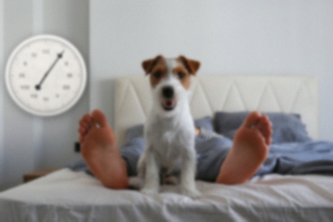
7:06
